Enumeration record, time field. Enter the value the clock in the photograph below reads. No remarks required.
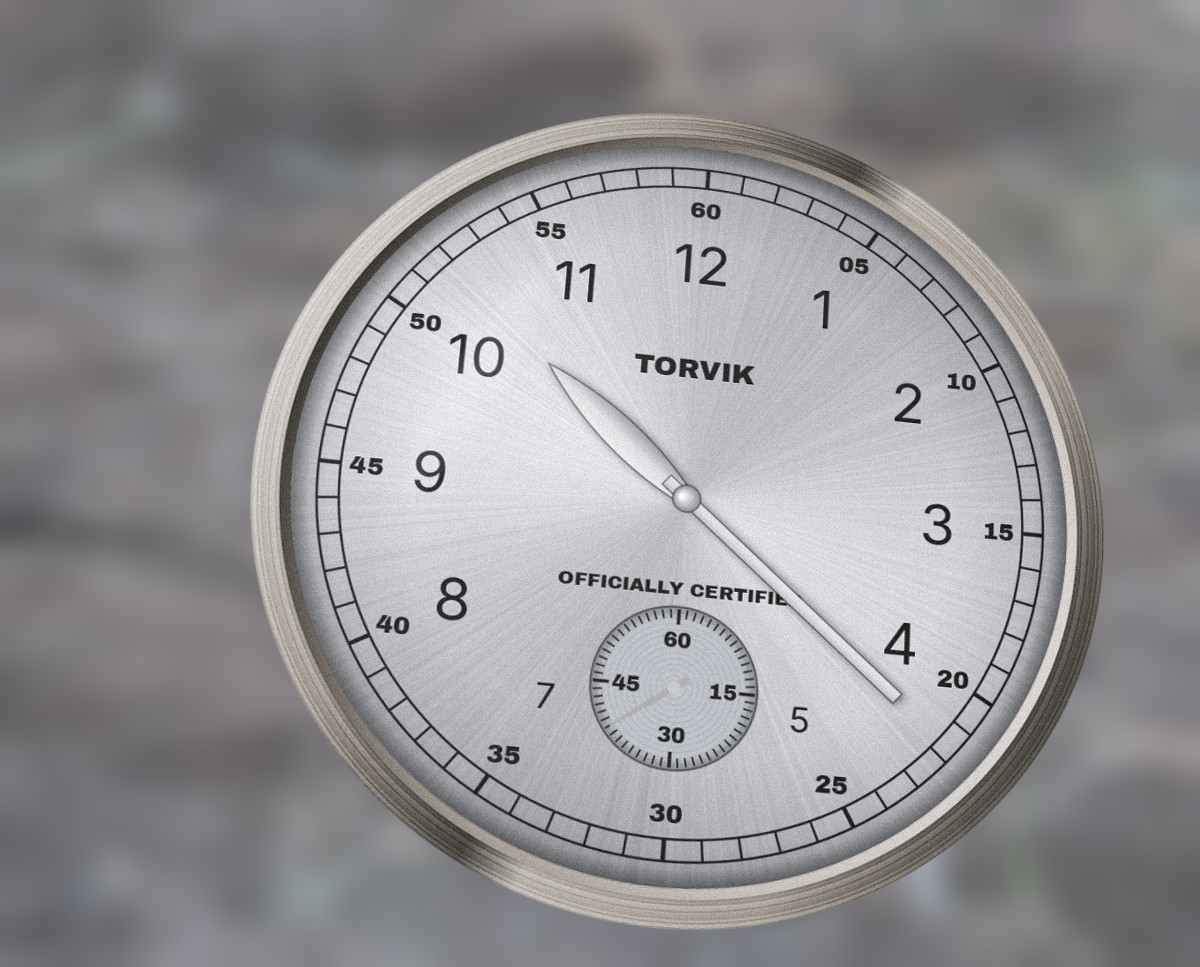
10:21:39
